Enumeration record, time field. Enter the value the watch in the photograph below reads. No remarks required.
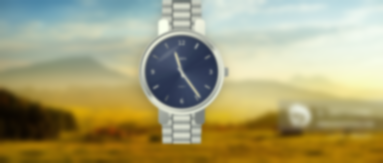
11:24
